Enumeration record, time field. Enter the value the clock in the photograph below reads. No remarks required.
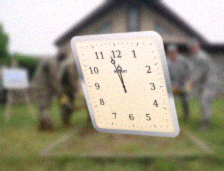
11:58
